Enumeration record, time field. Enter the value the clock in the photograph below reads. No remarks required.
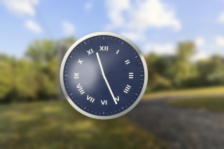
11:26
